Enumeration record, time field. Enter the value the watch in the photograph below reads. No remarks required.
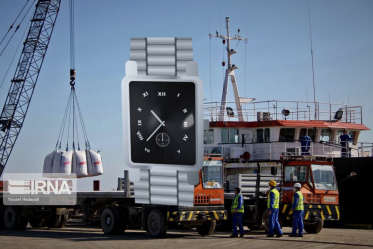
10:37
